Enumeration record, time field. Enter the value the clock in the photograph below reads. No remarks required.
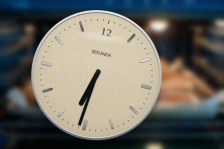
6:31
